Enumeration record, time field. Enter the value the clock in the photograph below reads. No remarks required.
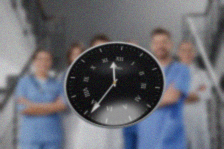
11:34
